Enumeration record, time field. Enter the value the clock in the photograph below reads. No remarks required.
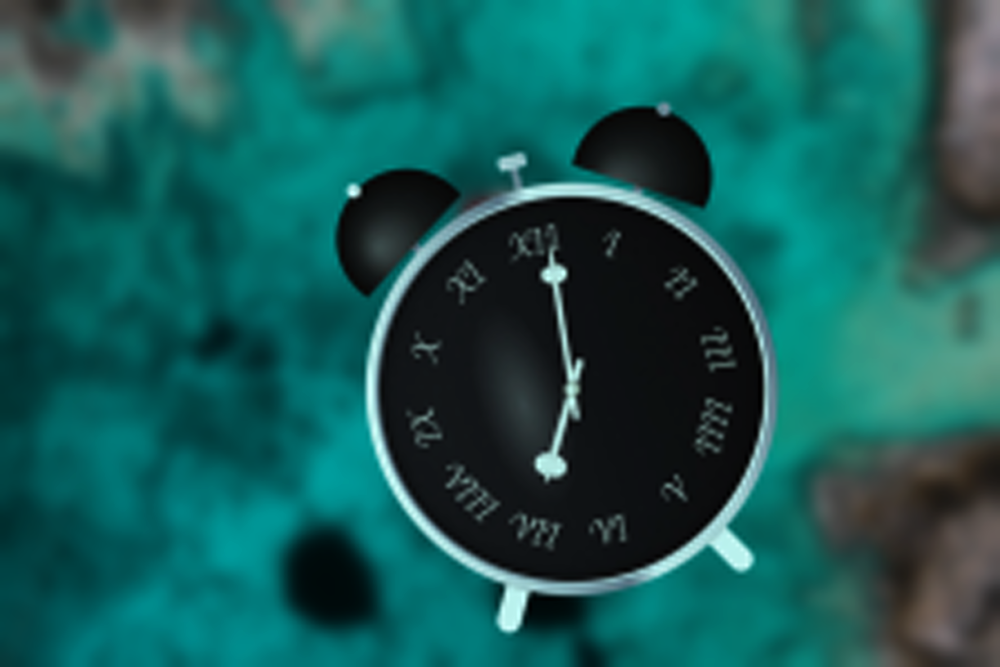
7:01
